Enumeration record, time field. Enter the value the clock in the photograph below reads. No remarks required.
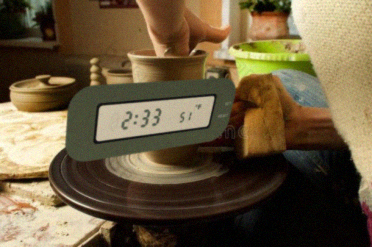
2:33
